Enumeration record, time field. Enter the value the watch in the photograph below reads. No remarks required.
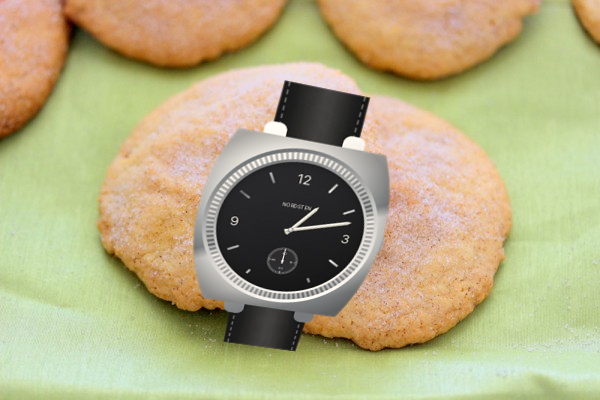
1:12
